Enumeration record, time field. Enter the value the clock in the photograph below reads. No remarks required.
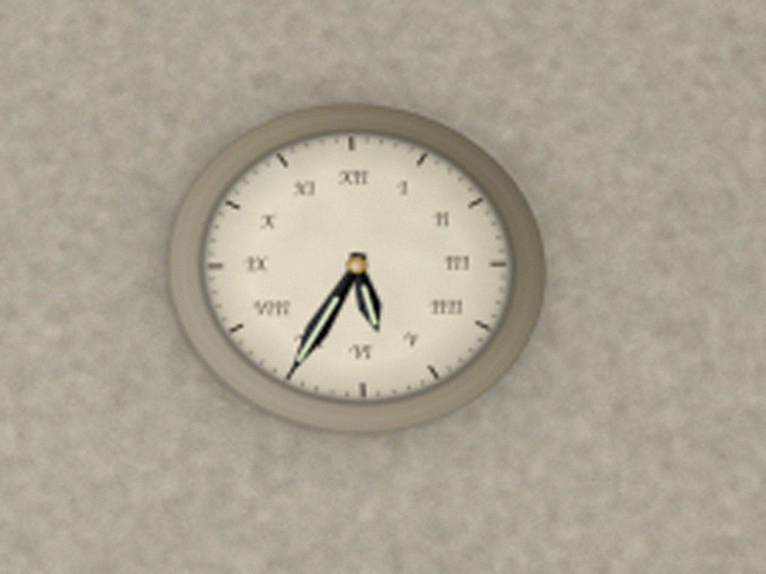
5:35
